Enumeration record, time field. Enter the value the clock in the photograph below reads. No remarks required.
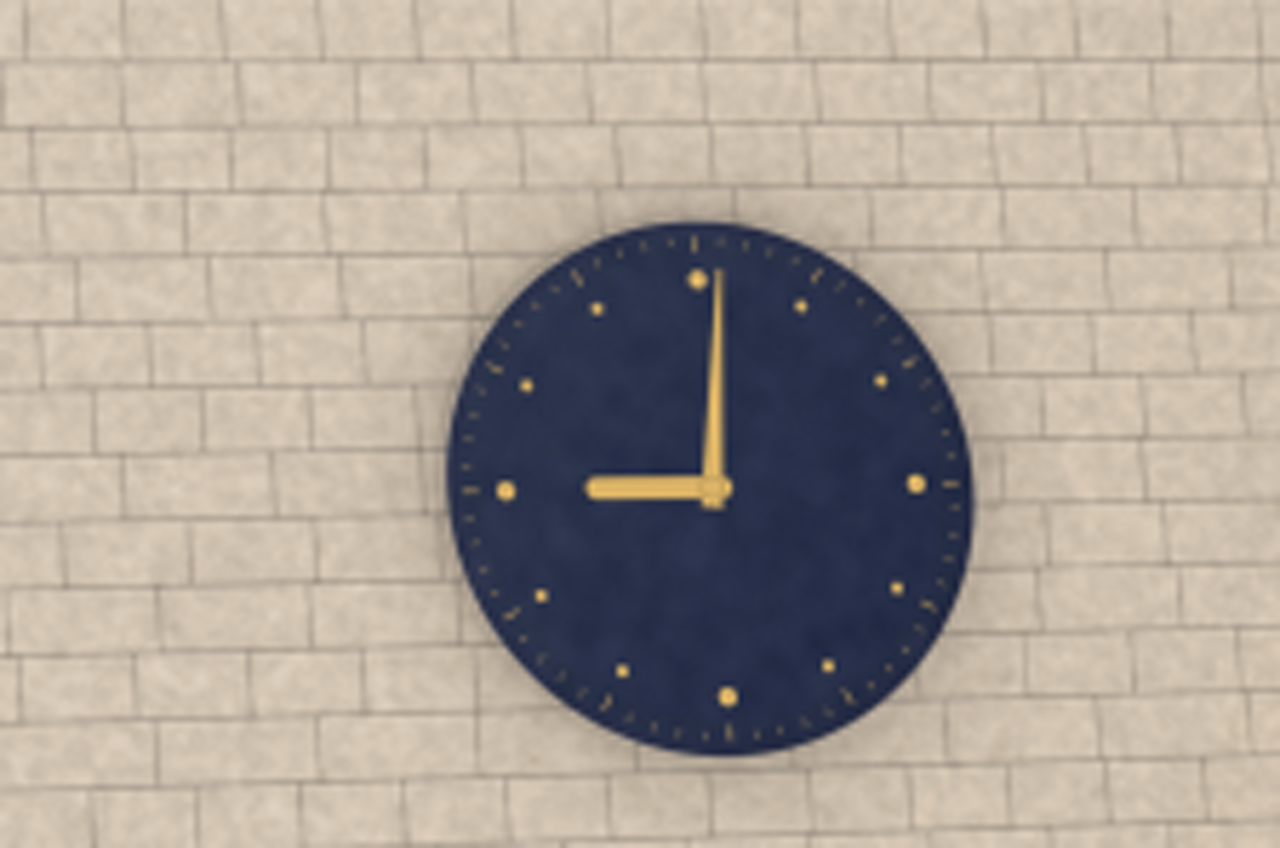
9:01
